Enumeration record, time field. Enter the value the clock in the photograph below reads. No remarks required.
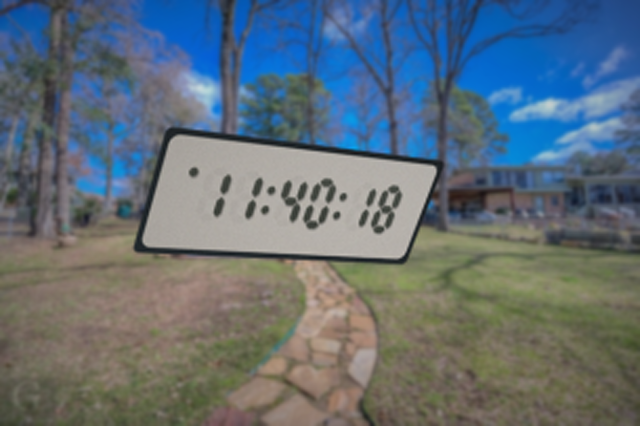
11:40:18
